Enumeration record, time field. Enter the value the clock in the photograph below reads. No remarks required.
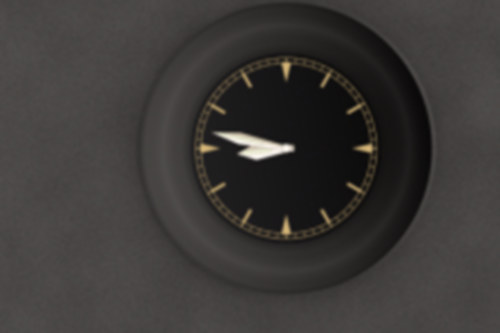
8:47
